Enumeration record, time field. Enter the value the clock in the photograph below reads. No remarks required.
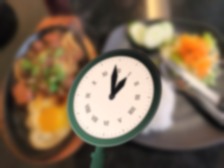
12:59
